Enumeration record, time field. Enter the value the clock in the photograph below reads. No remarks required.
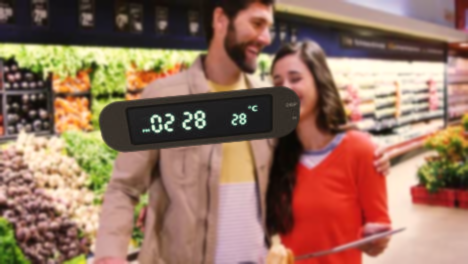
2:28
